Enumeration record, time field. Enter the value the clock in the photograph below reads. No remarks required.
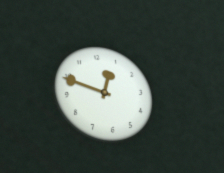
12:49
